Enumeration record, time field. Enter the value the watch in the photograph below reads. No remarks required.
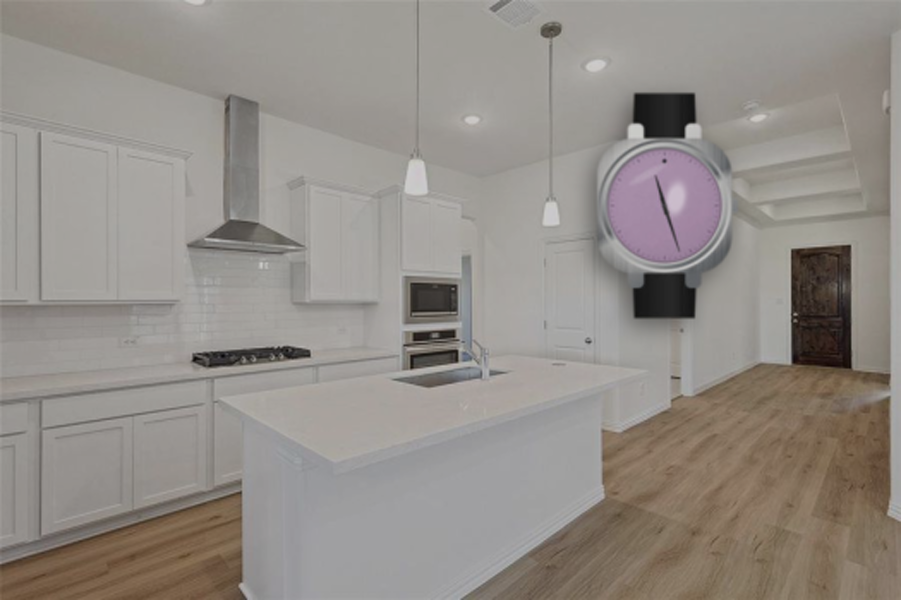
11:27
